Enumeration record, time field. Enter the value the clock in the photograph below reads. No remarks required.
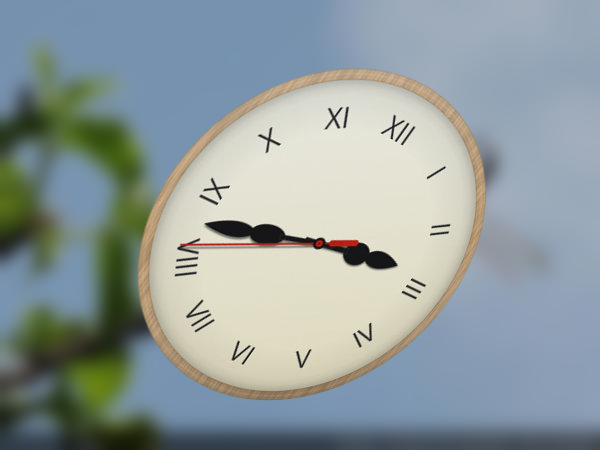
2:42:41
